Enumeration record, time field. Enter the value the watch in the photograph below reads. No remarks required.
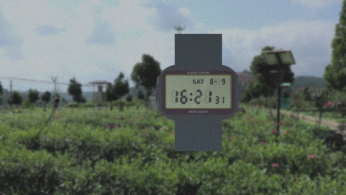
16:21:31
